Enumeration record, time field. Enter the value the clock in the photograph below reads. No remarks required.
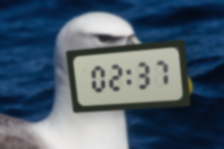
2:37
